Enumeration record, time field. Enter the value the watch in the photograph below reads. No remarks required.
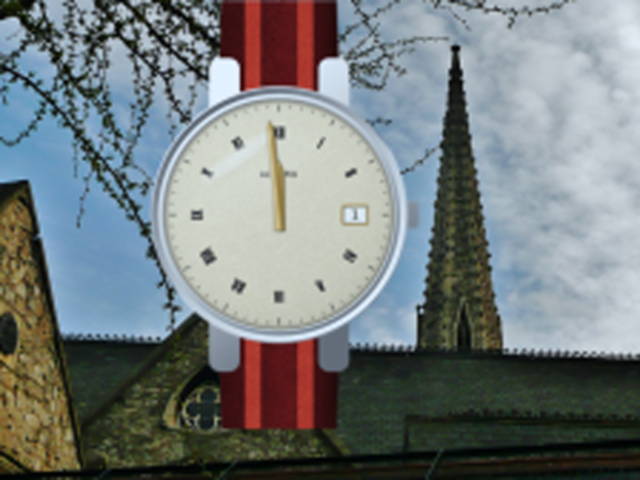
11:59
